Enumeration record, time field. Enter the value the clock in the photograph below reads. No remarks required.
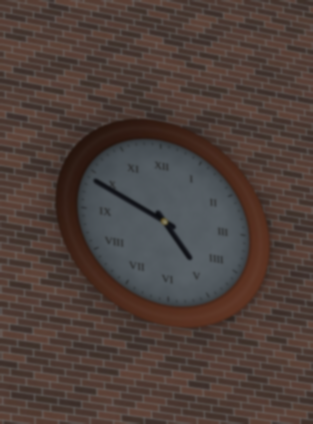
4:49
